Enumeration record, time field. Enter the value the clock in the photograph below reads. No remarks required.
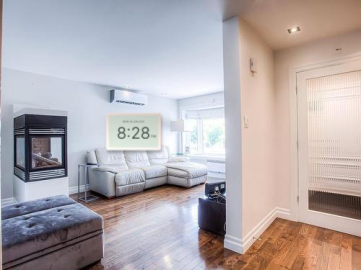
8:28
